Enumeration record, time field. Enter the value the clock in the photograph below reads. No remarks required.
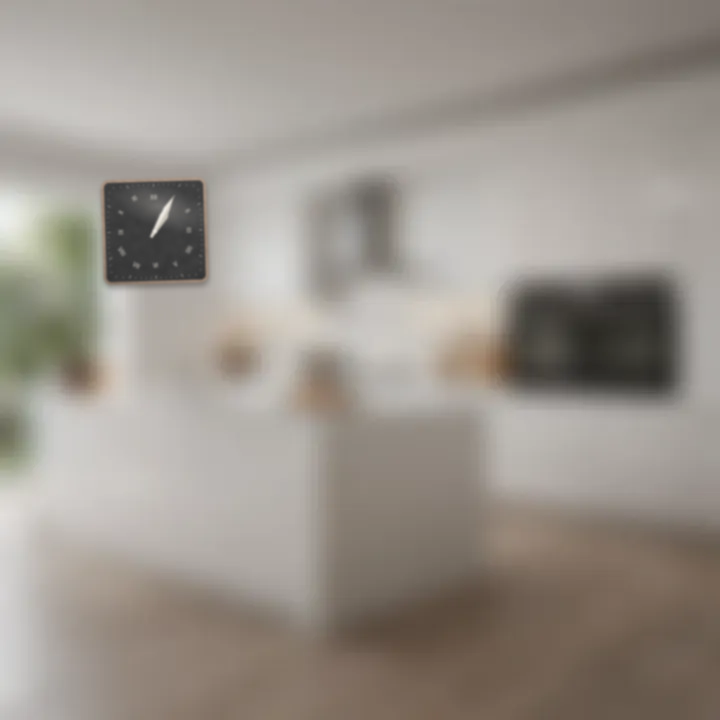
1:05
